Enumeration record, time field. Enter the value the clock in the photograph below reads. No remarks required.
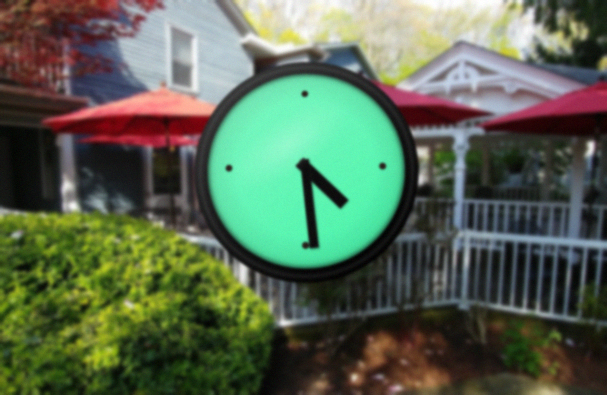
4:29
